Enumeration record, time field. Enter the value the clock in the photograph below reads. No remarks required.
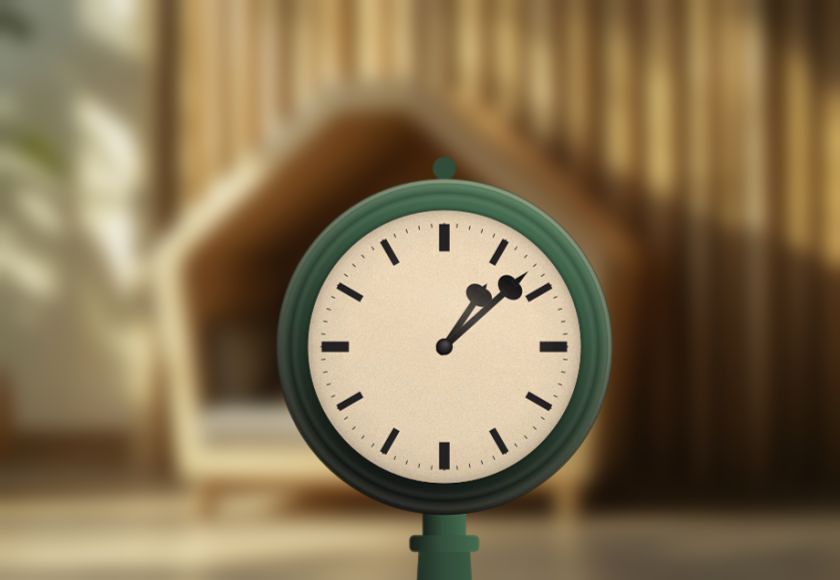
1:08
